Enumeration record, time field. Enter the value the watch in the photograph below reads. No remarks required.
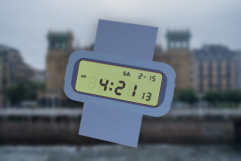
4:21:13
